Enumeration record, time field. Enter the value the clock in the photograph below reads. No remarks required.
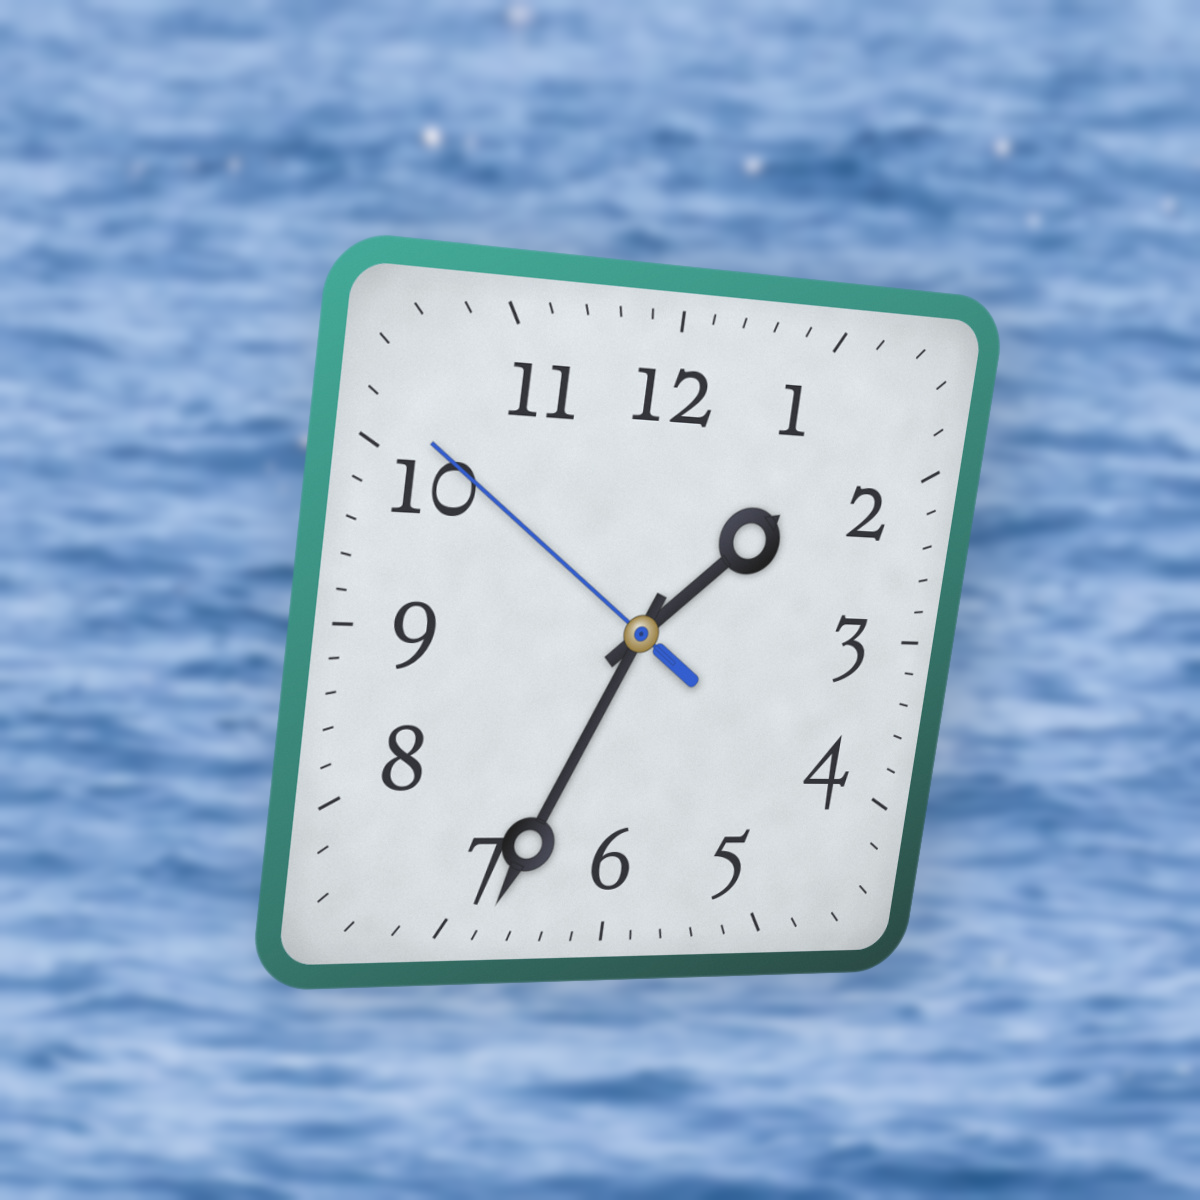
1:33:51
